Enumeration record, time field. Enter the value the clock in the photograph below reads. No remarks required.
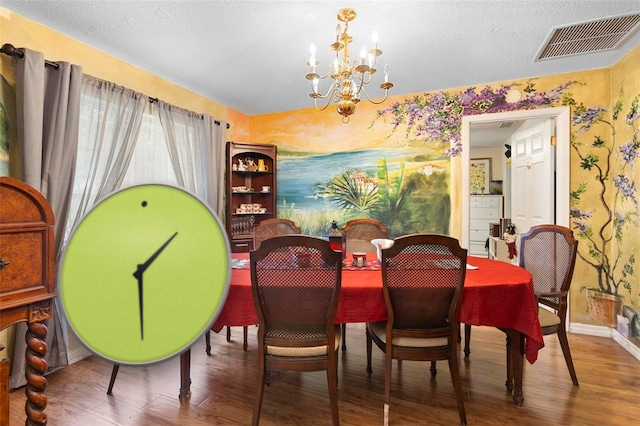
1:29
